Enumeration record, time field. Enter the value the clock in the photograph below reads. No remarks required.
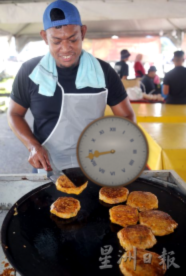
8:43
